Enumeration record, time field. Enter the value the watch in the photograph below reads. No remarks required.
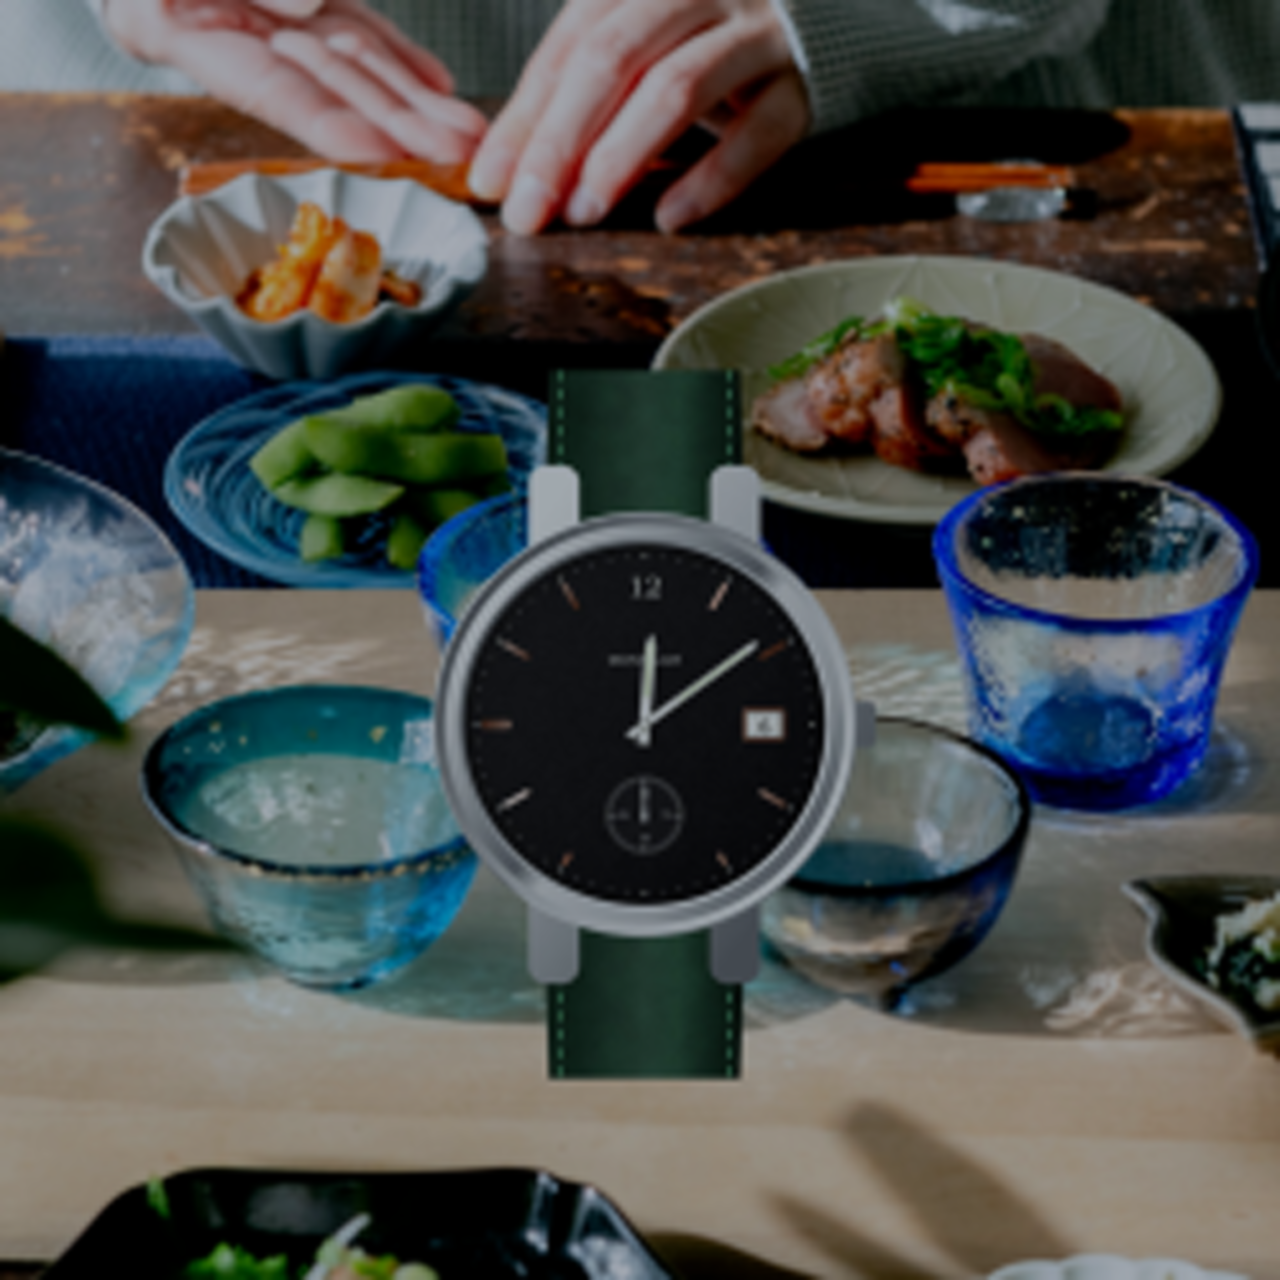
12:09
